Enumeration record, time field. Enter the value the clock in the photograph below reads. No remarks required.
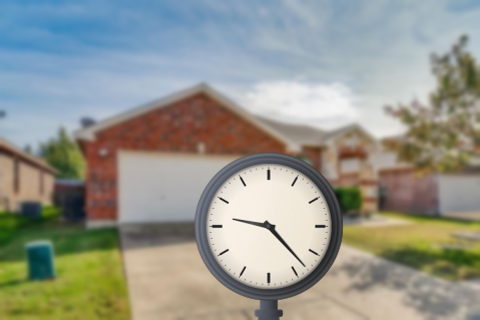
9:23
